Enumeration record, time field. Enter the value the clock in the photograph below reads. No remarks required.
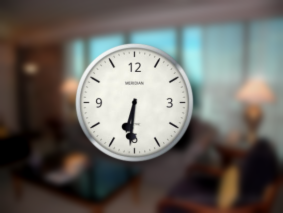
6:31
